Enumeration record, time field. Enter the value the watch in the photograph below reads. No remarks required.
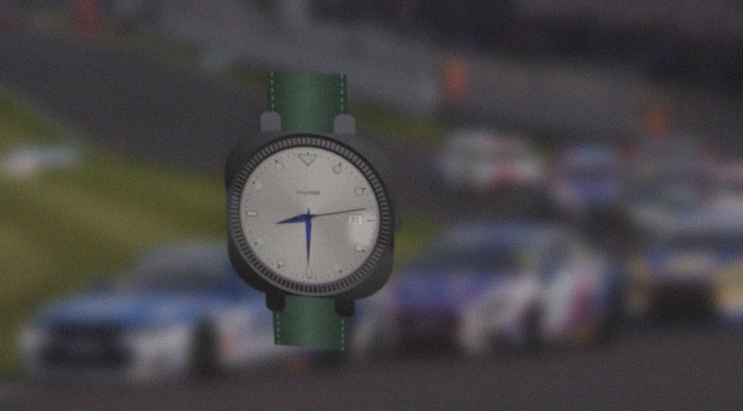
8:30:13
